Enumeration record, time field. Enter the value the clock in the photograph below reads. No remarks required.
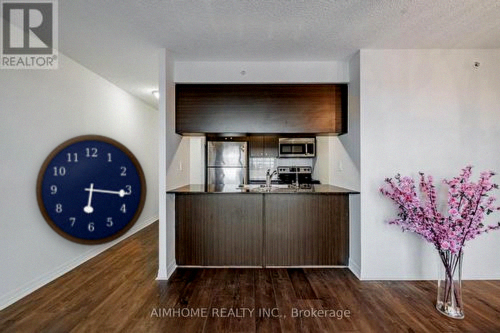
6:16
